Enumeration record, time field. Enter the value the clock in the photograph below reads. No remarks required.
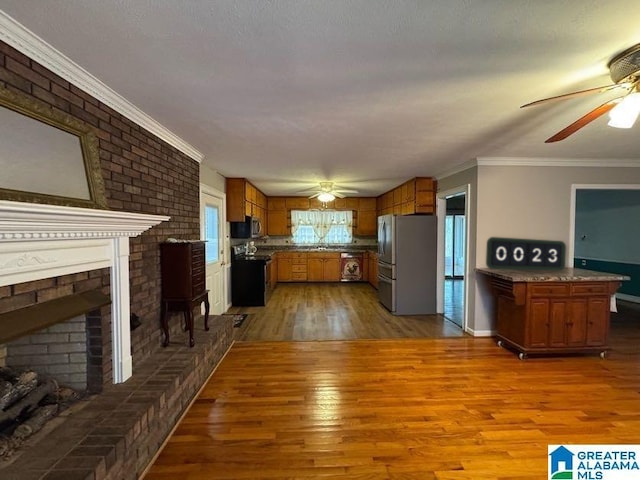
0:23
